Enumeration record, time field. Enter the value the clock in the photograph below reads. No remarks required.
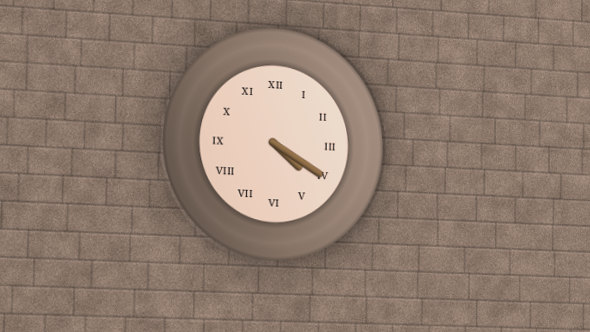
4:20
